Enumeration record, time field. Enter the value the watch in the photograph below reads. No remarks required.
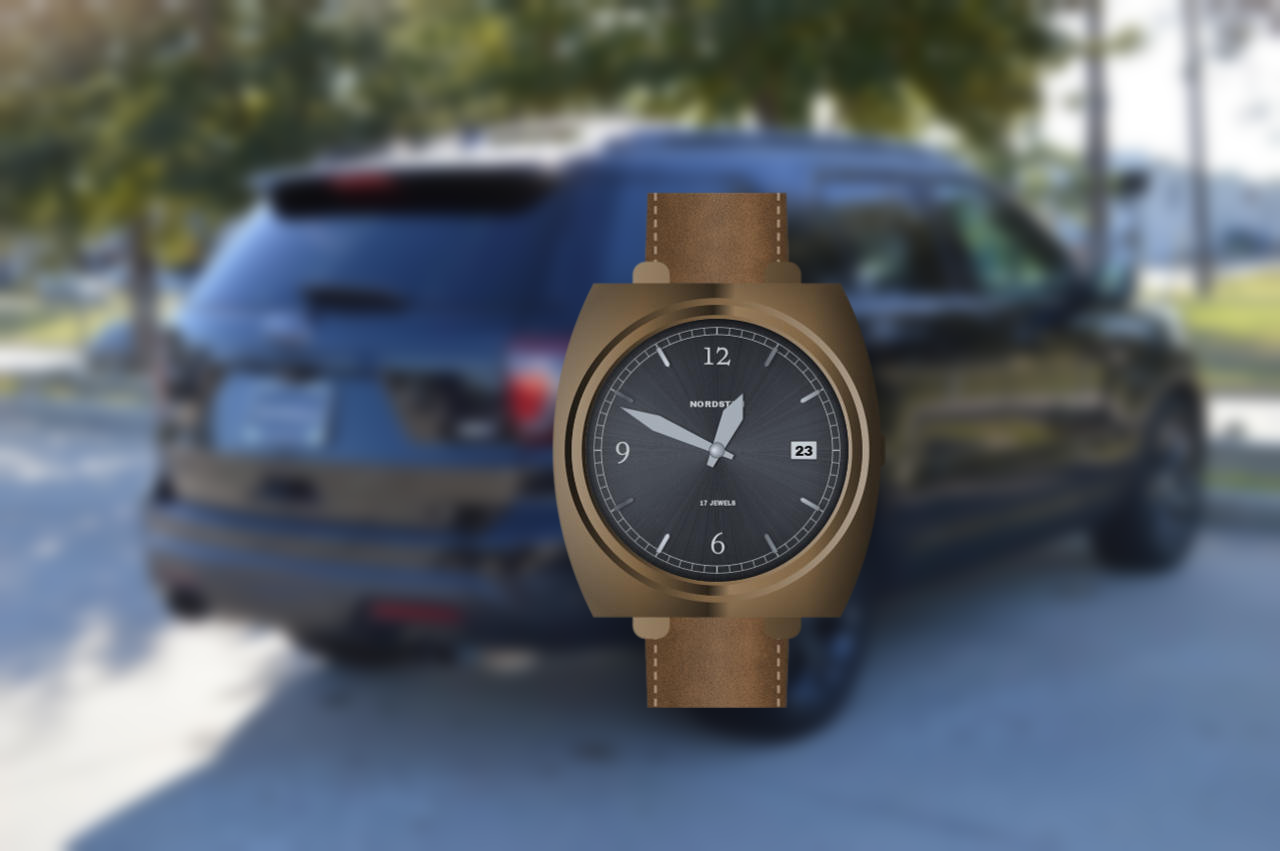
12:49
